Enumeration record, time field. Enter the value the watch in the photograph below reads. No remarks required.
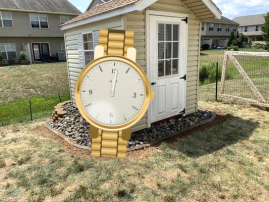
12:01
